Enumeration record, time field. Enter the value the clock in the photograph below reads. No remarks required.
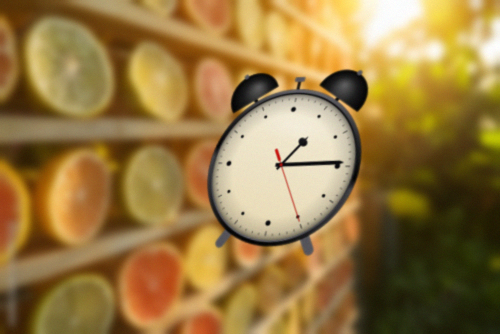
1:14:25
